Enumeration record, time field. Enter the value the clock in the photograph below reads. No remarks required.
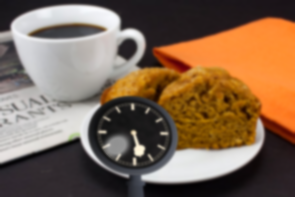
5:28
